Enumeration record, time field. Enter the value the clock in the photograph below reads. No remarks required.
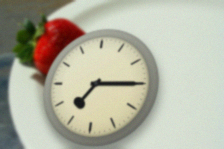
7:15
